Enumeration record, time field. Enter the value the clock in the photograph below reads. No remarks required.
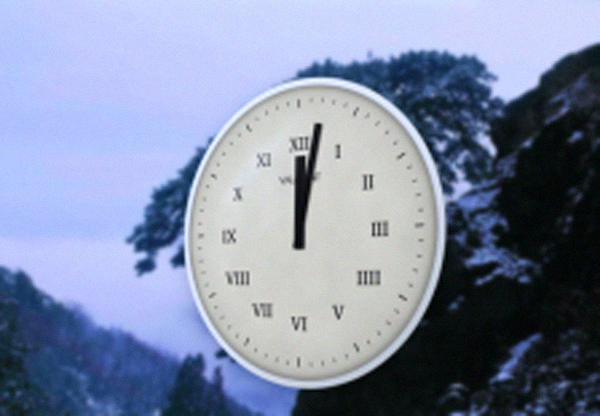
12:02
